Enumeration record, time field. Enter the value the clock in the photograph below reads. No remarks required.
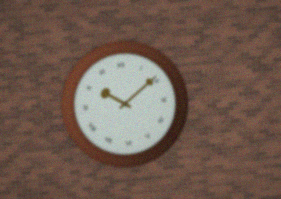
10:09
